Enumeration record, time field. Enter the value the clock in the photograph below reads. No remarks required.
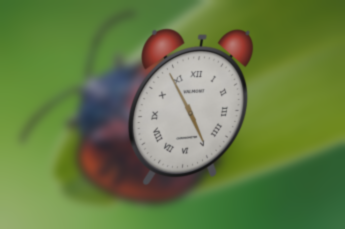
4:54
